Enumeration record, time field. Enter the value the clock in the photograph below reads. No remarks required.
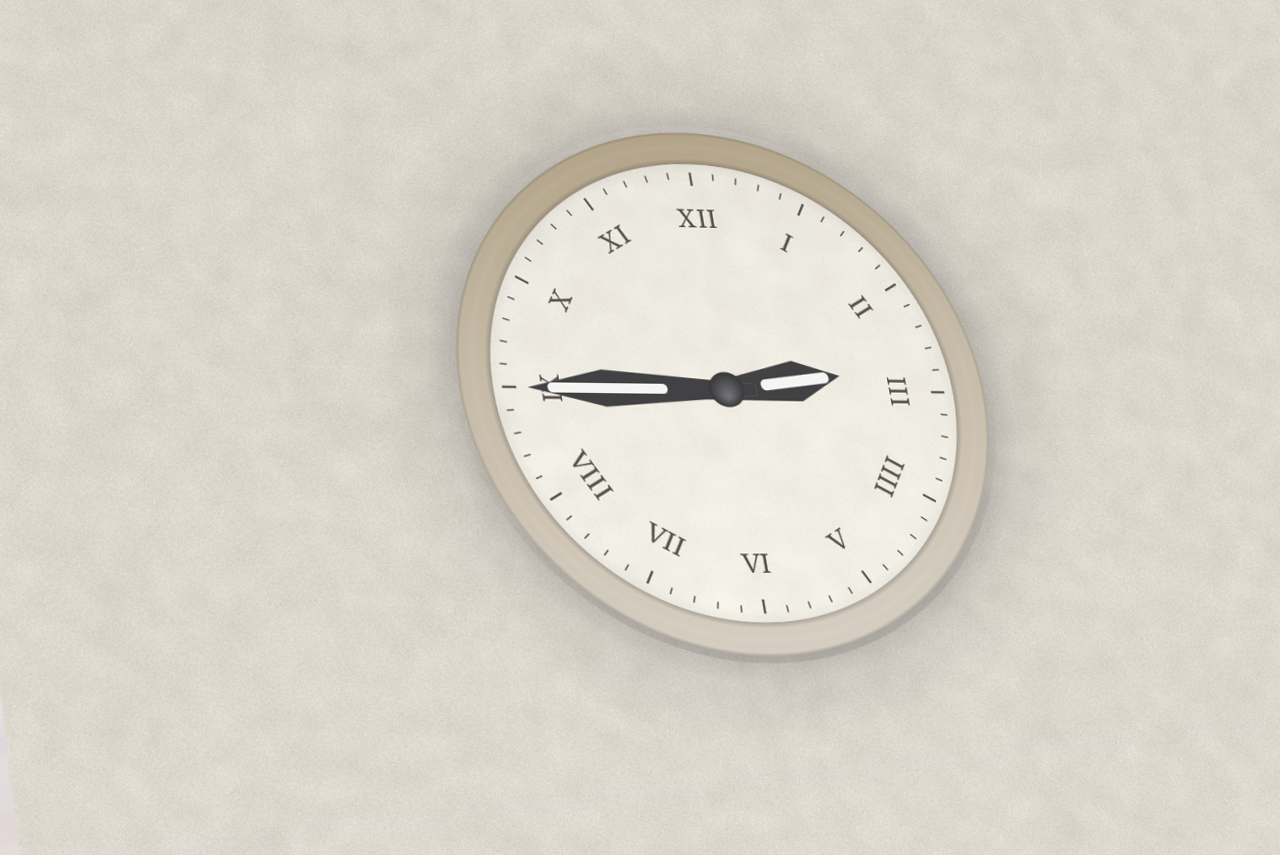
2:45
